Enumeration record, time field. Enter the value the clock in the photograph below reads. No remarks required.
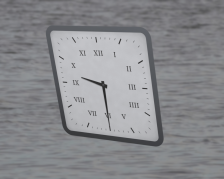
9:30
